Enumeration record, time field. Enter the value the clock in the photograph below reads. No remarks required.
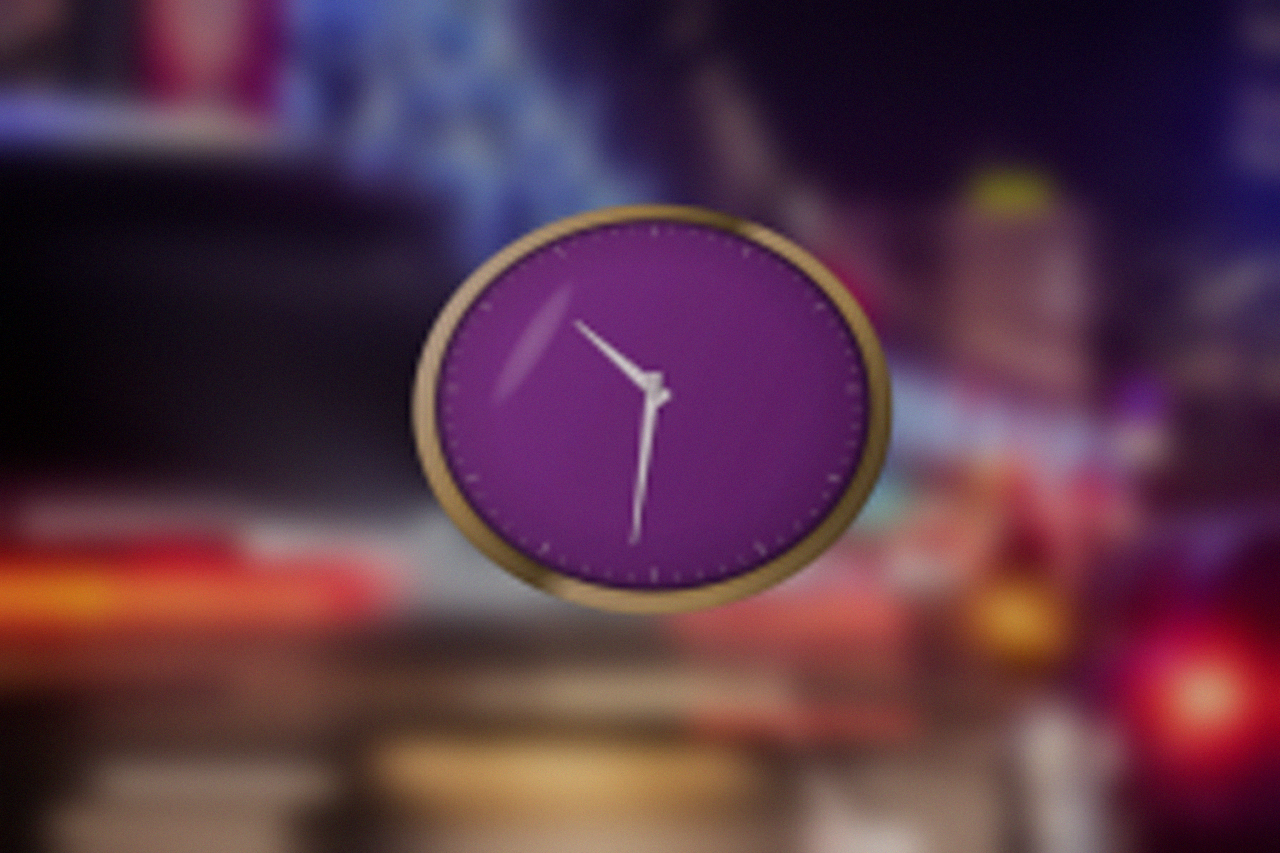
10:31
